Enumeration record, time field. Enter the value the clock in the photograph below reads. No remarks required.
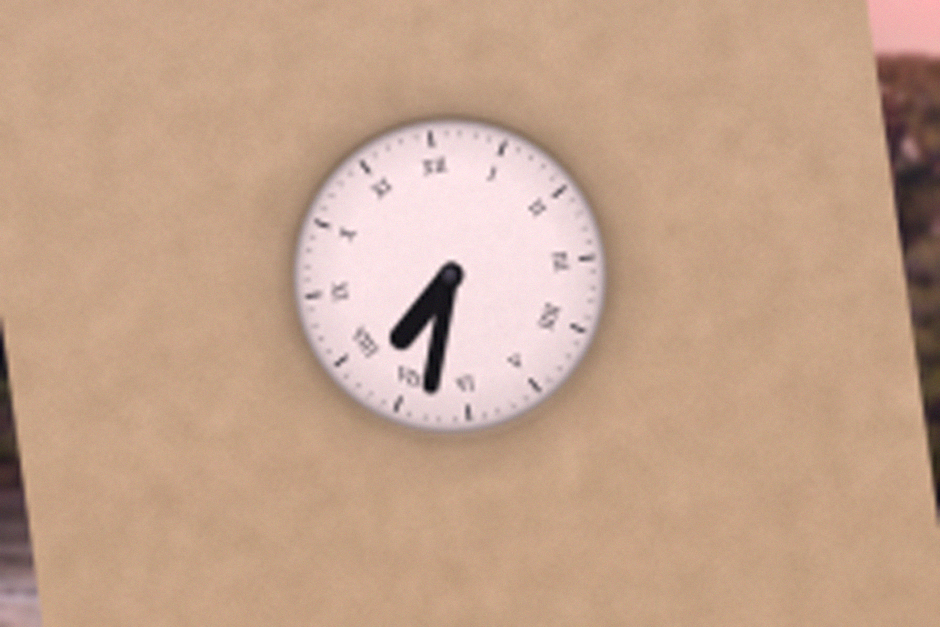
7:33
